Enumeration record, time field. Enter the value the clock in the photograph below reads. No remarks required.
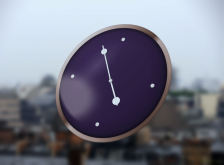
4:55
